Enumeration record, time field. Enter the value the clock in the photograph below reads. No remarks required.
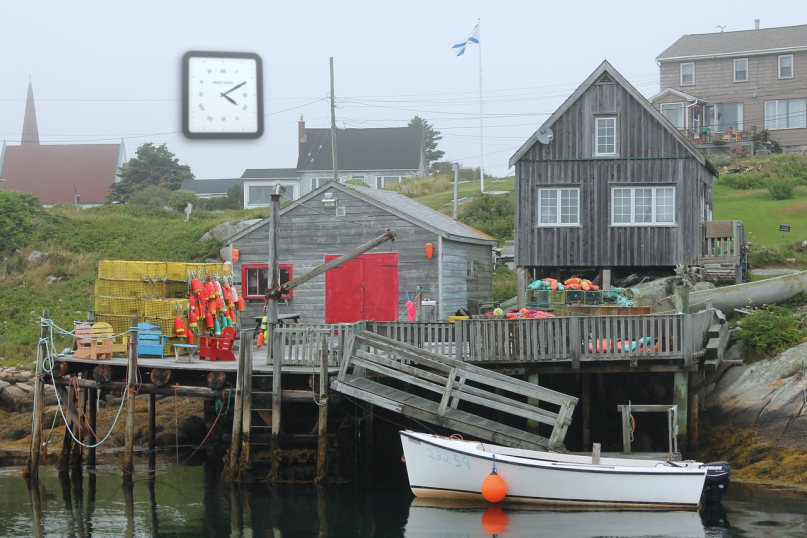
4:10
